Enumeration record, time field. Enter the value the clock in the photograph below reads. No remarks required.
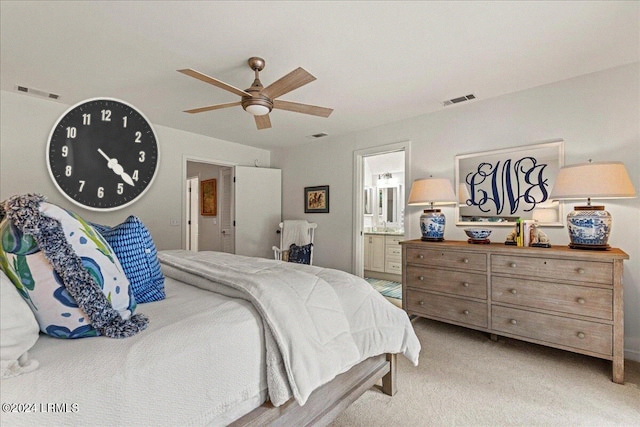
4:22
